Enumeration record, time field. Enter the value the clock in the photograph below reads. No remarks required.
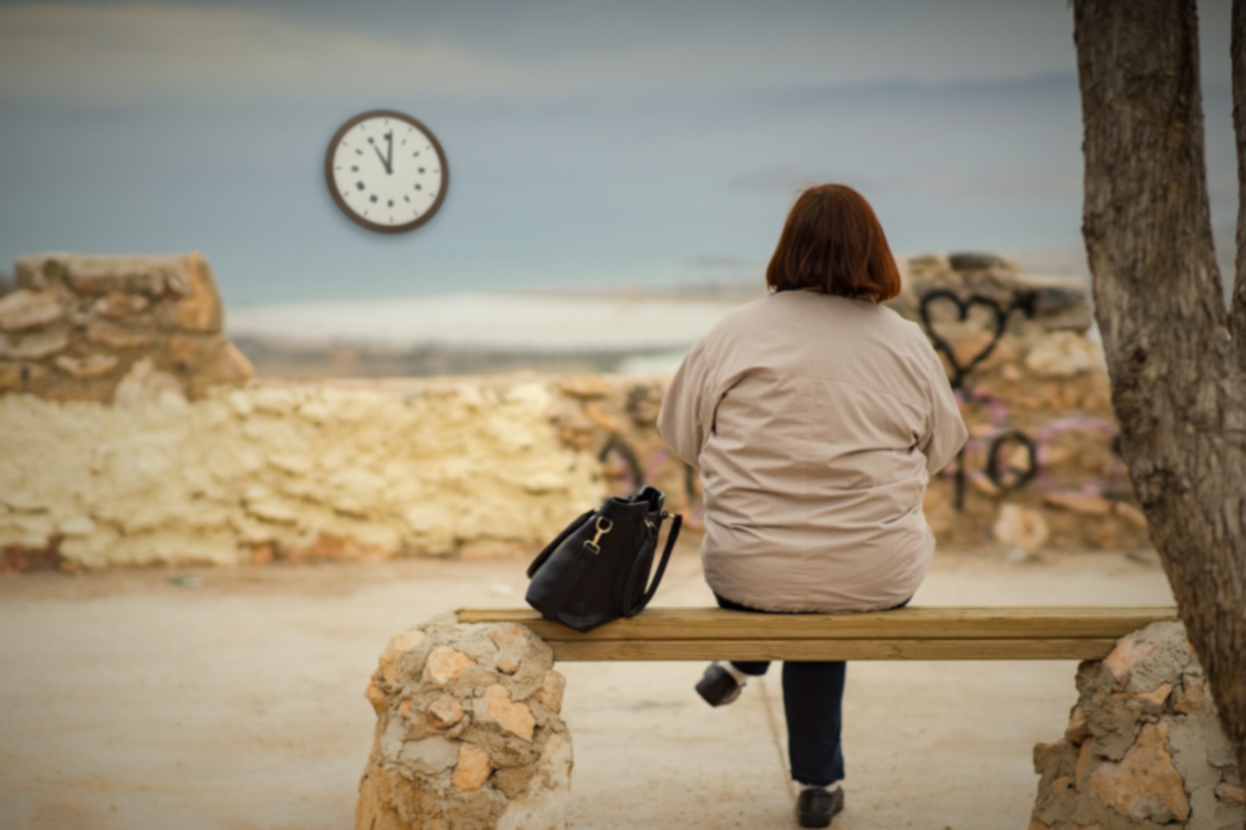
11:01
